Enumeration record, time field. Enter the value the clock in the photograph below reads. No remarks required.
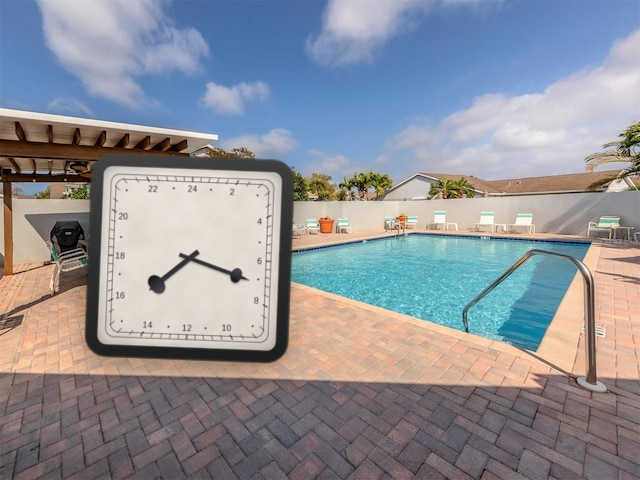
15:18
